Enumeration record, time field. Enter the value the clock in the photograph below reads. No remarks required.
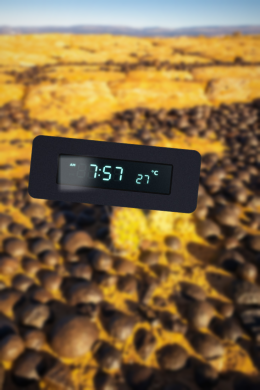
7:57
